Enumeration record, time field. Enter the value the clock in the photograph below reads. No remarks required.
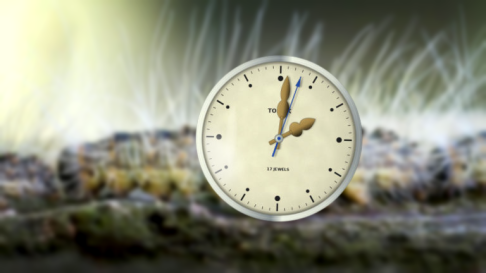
2:01:03
